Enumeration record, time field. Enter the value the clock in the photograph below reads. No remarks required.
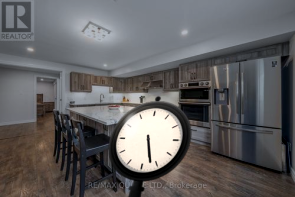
5:27
